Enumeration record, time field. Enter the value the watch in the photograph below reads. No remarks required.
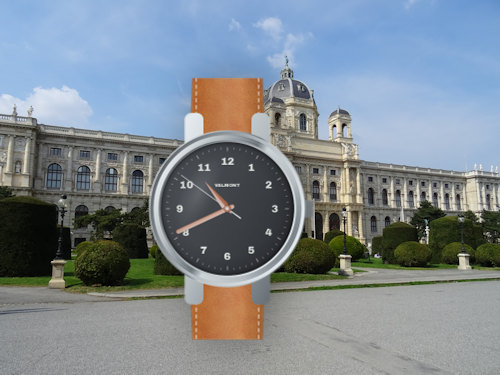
10:40:51
